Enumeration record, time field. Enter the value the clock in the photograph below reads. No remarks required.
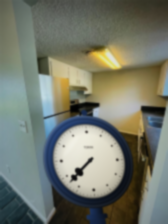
7:38
